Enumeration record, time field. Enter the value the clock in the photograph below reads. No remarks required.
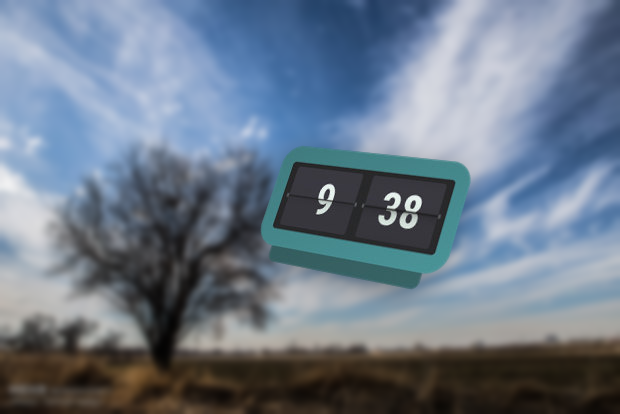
9:38
